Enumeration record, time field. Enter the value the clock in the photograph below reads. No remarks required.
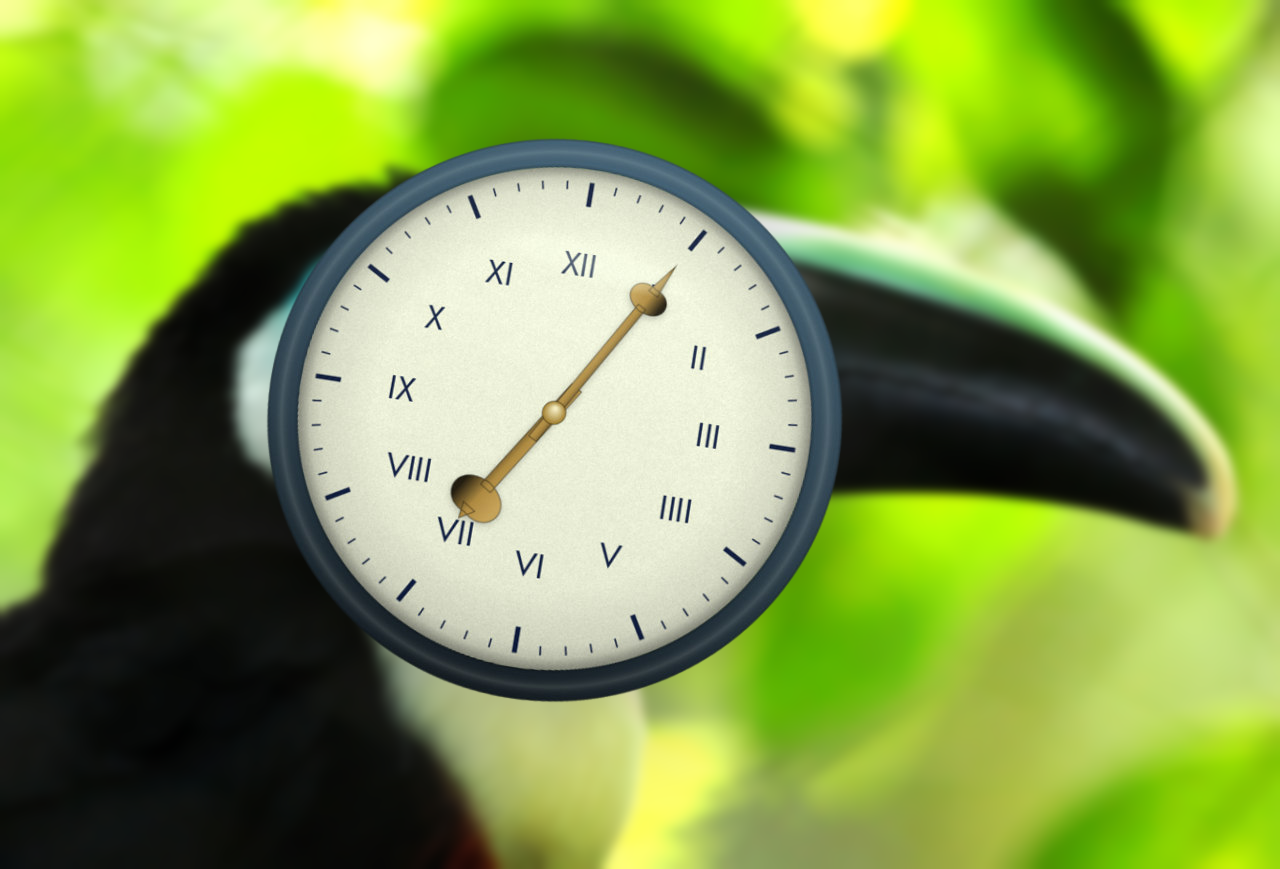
7:05
